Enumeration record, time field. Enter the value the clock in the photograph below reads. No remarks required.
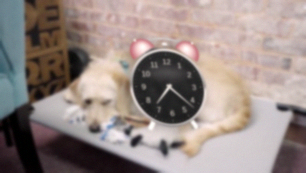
7:22
